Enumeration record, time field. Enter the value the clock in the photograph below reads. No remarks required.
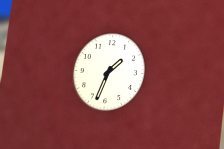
1:33
